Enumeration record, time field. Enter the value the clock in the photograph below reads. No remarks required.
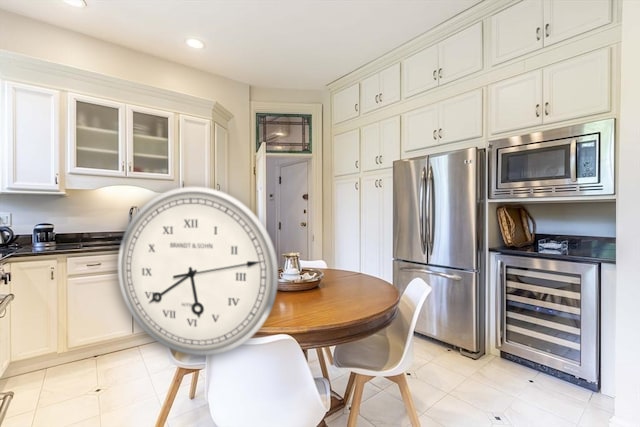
5:39:13
